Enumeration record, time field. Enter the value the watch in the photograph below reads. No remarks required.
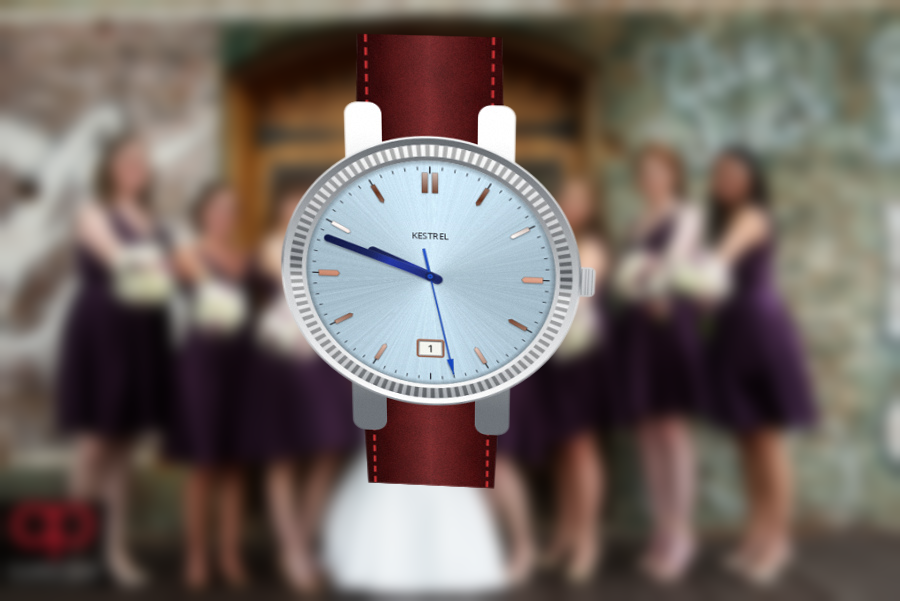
9:48:28
